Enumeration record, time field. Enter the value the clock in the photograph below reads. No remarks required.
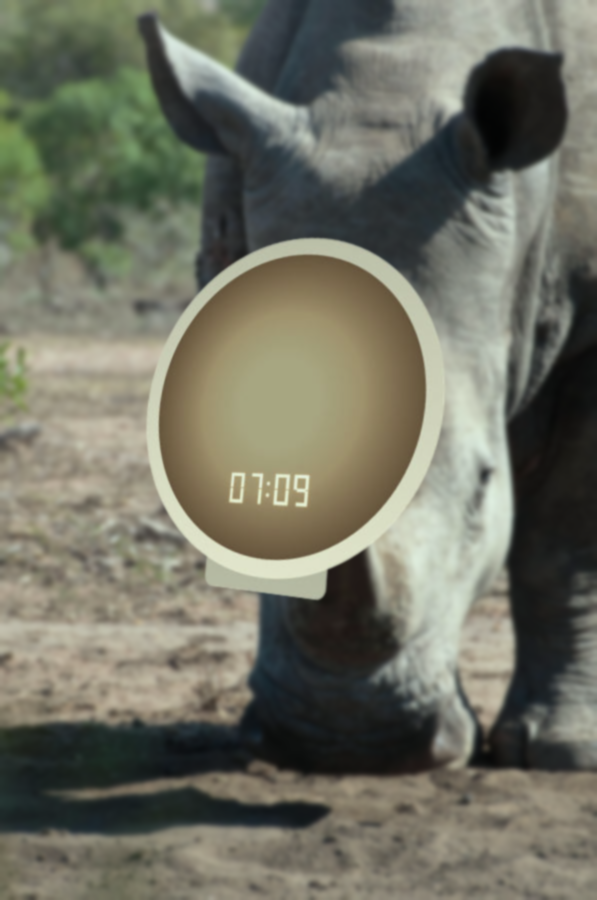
7:09
